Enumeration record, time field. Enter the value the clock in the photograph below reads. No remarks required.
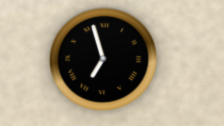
6:57
